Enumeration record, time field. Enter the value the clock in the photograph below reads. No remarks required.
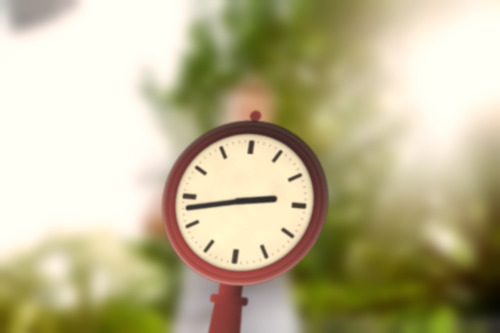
2:43
